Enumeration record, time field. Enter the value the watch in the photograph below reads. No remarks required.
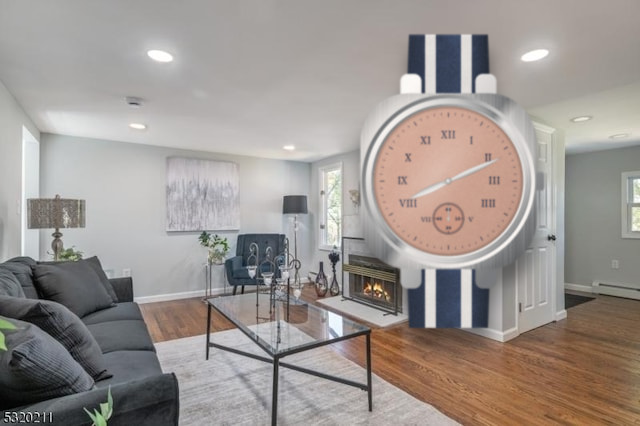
8:11
